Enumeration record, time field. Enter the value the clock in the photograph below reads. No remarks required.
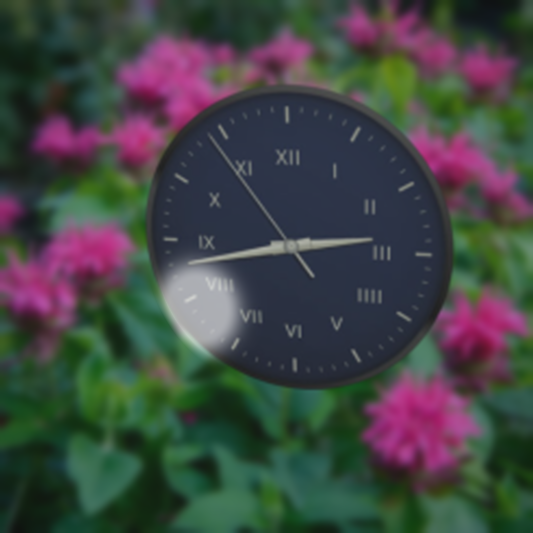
2:42:54
